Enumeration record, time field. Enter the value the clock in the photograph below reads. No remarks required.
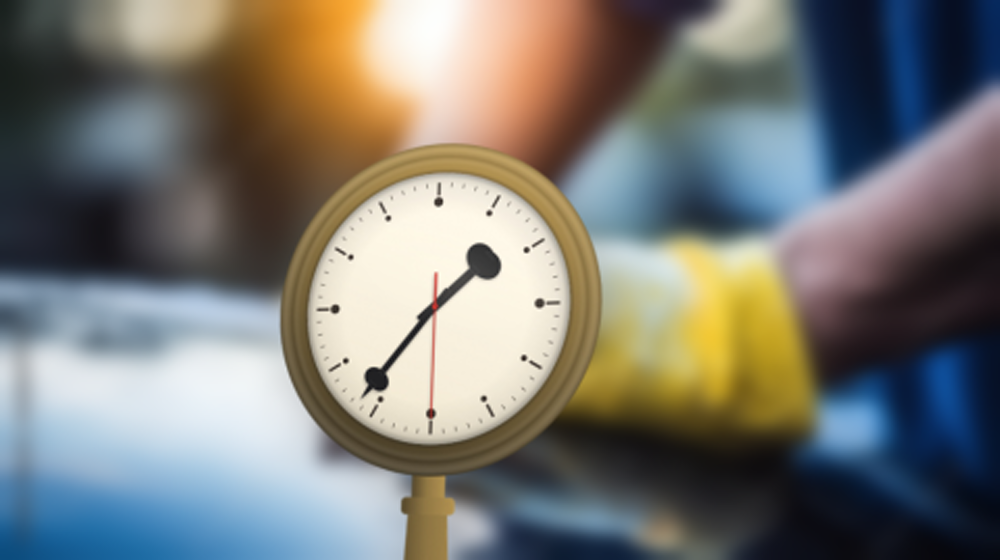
1:36:30
